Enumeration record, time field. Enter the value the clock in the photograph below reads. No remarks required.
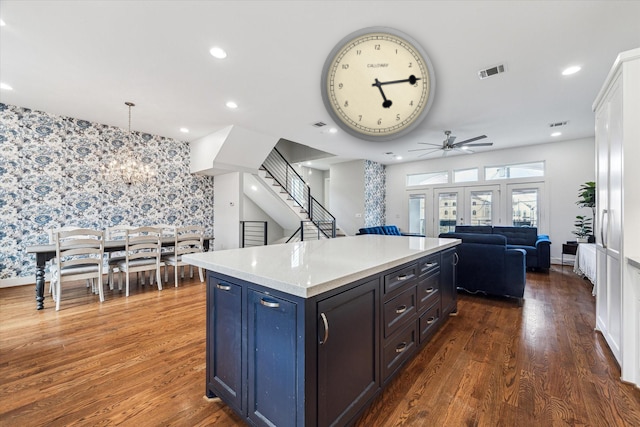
5:14
